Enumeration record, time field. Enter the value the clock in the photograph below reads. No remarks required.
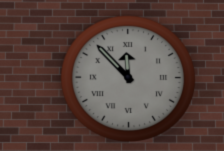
11:53
